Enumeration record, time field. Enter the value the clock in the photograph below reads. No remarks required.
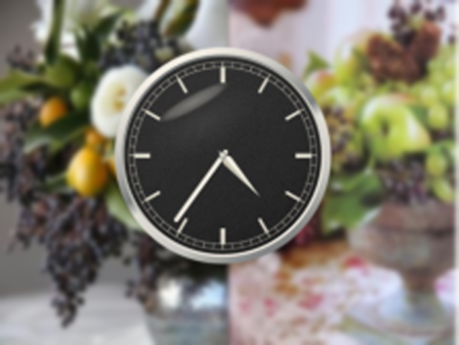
4:36
